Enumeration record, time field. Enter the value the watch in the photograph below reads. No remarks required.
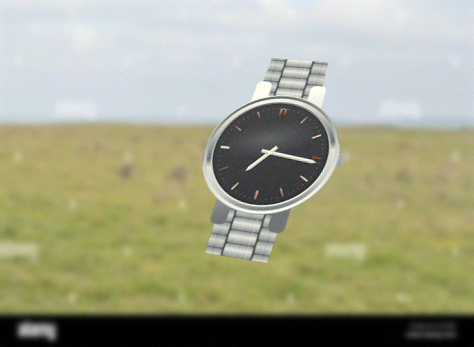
7:16
